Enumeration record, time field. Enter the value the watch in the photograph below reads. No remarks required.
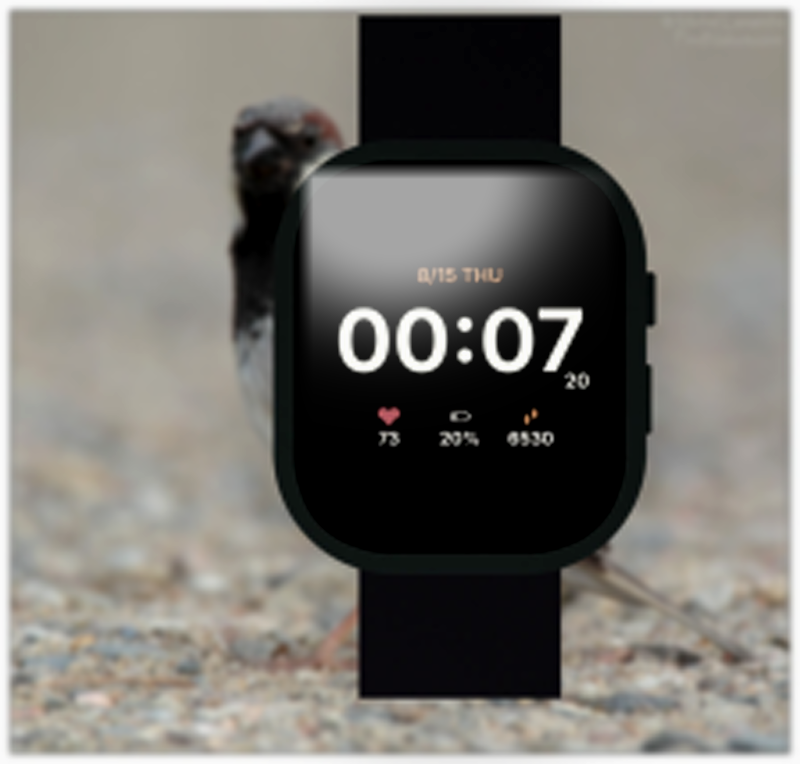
0:07
